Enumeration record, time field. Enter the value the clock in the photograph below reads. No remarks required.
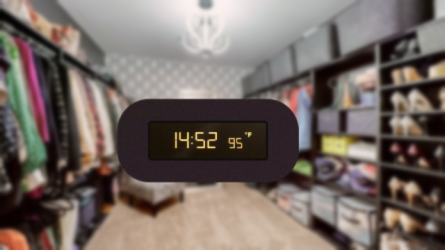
14:52
